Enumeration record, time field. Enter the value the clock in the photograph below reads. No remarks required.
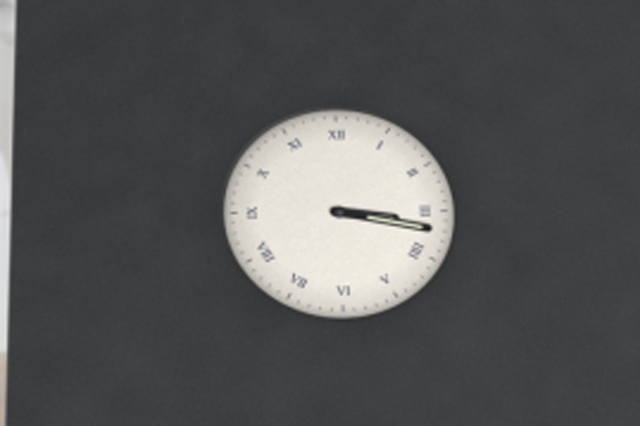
3:17
